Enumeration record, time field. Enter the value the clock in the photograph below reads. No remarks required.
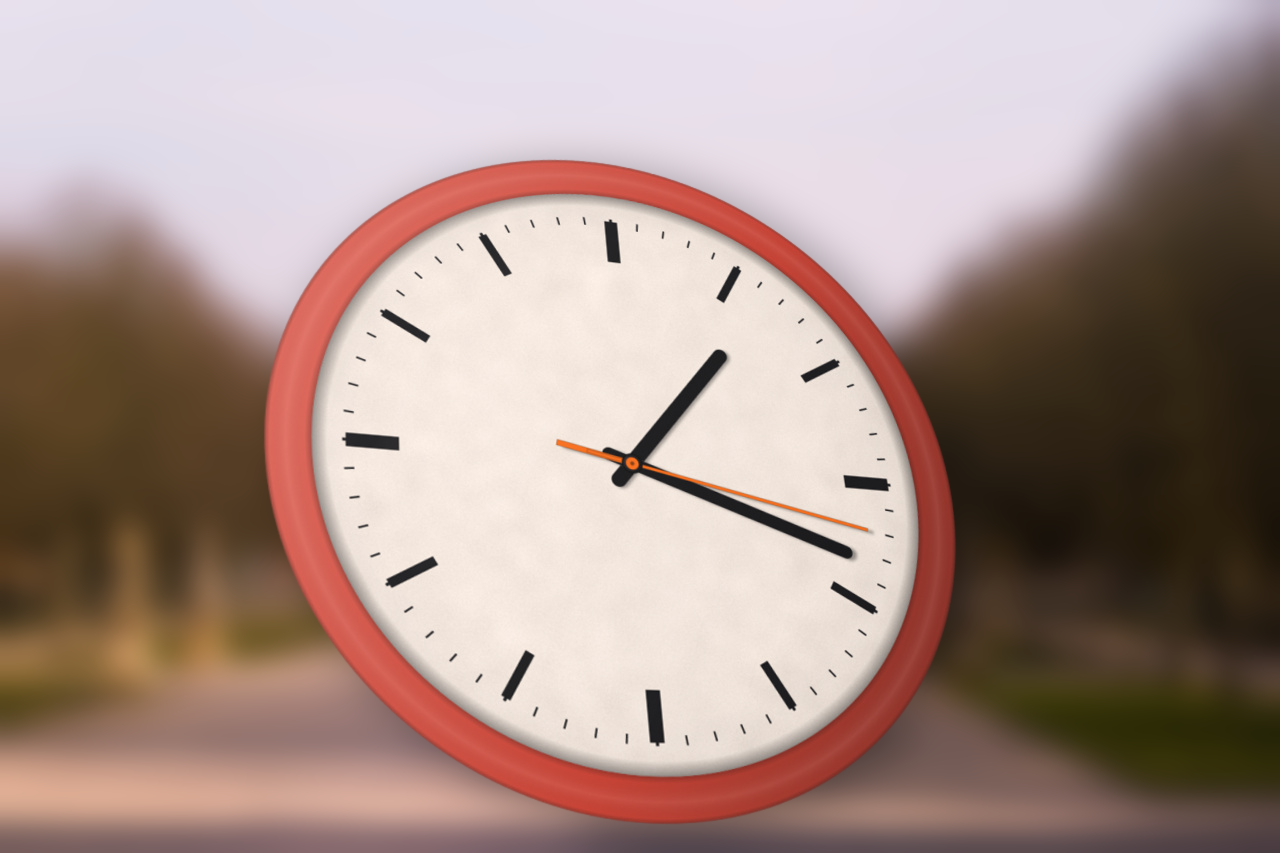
1:18:17
